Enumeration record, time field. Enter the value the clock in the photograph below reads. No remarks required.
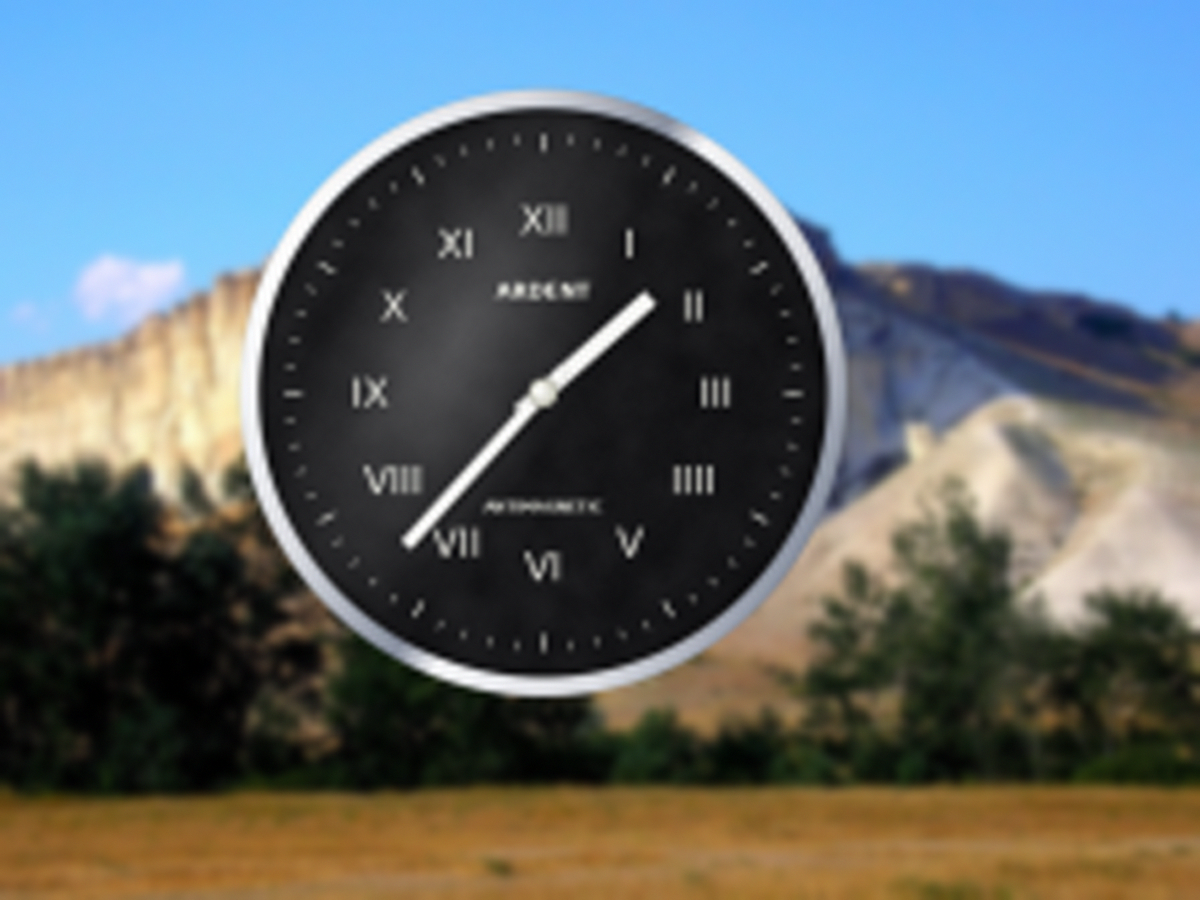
1:37
